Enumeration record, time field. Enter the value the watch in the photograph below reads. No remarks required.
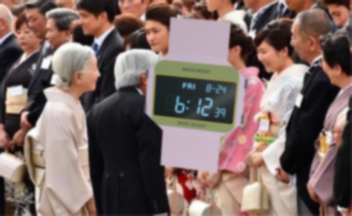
6:12
